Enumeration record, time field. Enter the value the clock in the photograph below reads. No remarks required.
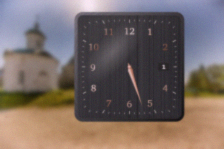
5:27
